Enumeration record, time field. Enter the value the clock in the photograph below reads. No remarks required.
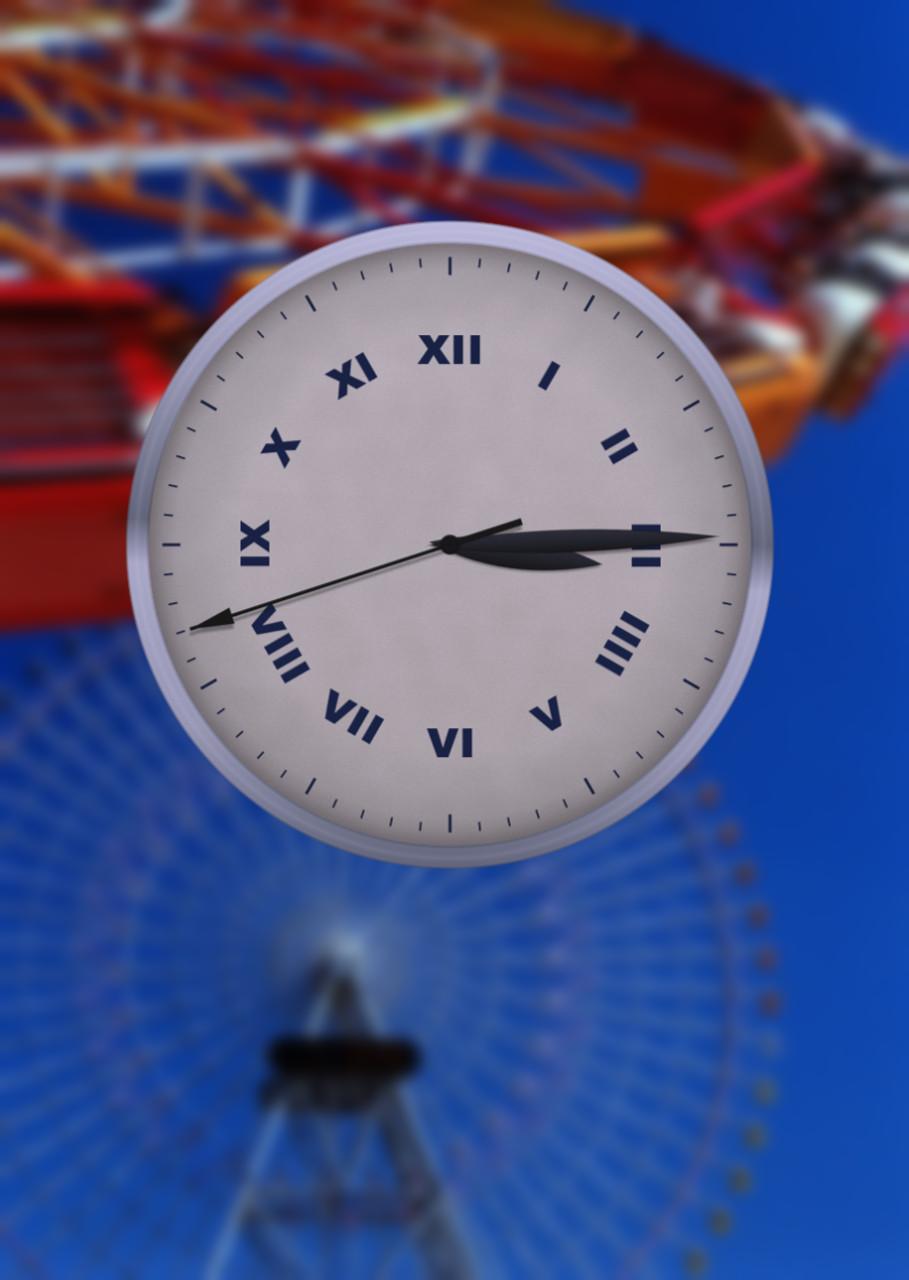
3:14:42
